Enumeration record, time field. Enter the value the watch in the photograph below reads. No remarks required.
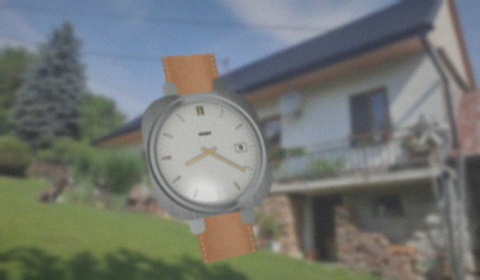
8:21
